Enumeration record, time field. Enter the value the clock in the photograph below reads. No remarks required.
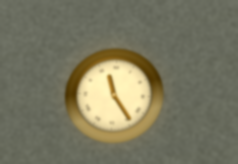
11:24
